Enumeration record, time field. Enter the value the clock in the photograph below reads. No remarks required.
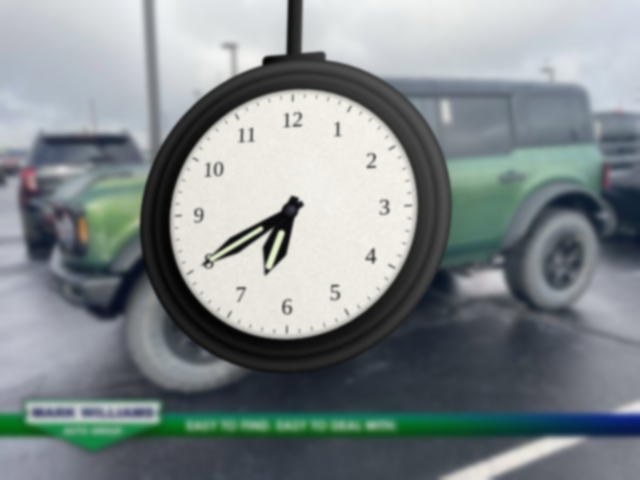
6:40
